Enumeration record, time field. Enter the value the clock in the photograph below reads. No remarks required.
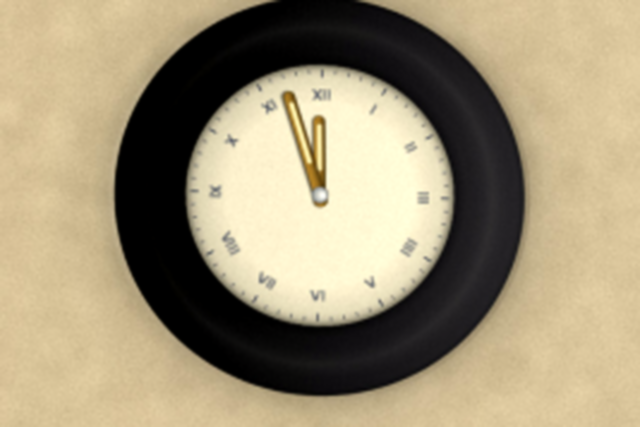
11:57
